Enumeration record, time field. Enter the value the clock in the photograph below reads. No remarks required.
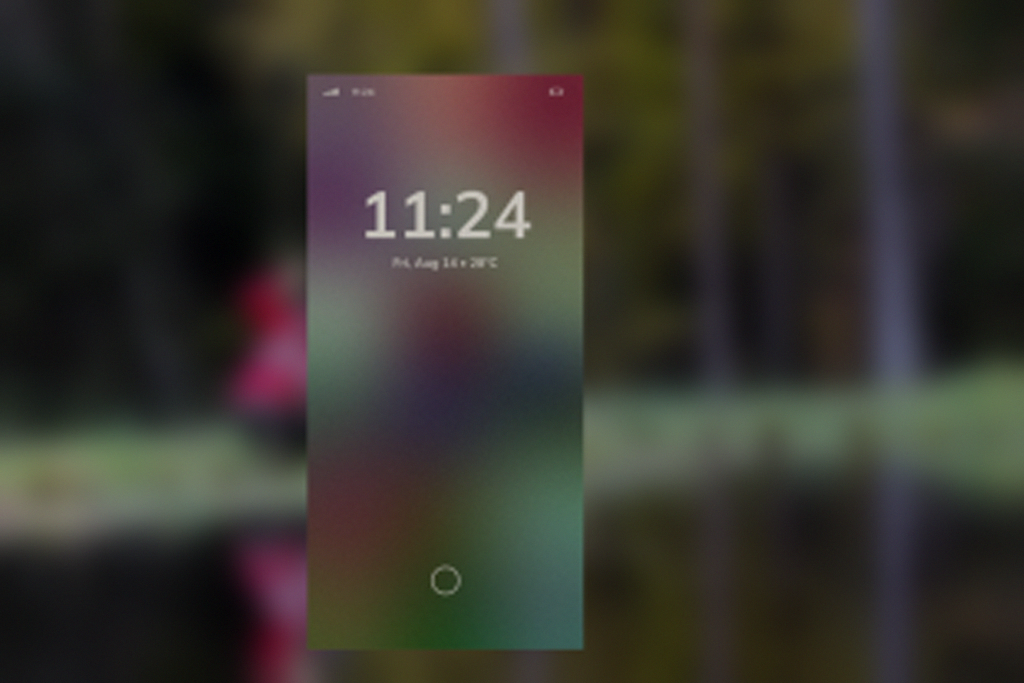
11:24
